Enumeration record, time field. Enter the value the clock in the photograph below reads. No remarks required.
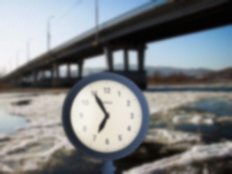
6:55
